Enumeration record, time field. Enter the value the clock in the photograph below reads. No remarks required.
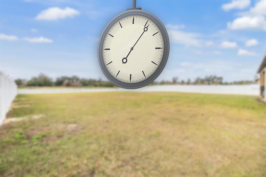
7:06
